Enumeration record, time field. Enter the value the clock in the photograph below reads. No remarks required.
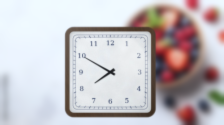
7:50
